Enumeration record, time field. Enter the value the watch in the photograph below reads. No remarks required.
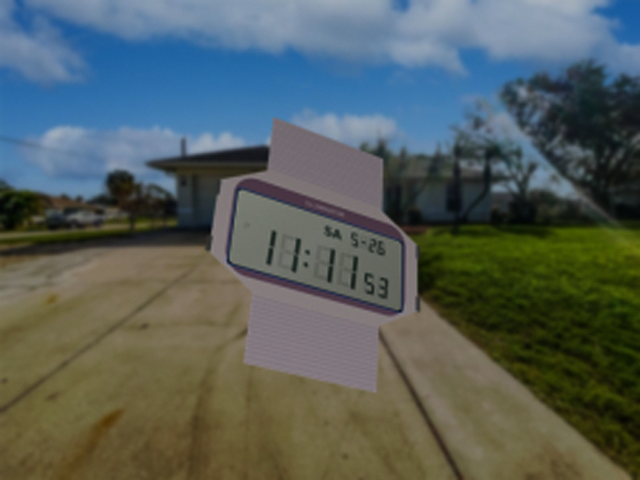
11:11:53
